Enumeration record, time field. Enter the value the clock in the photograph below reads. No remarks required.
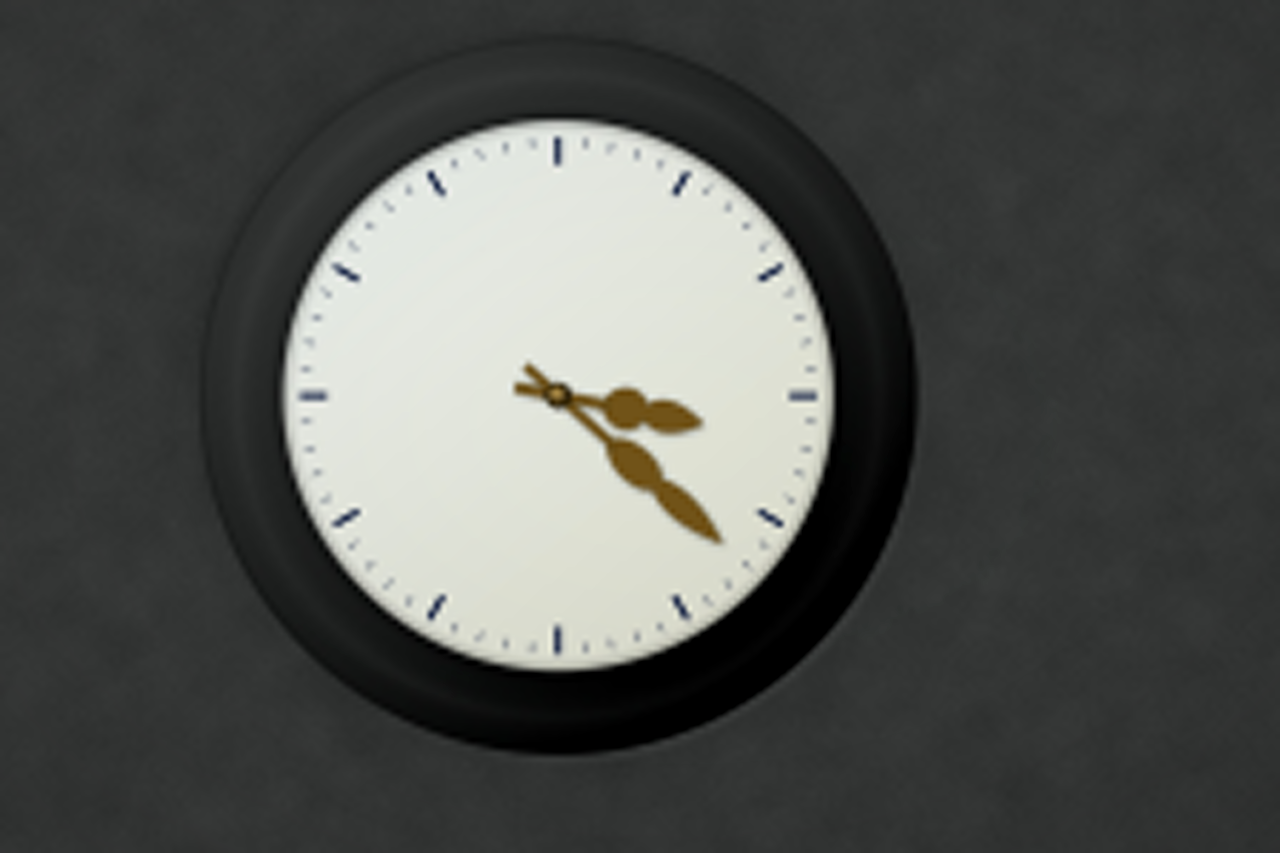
3:22
